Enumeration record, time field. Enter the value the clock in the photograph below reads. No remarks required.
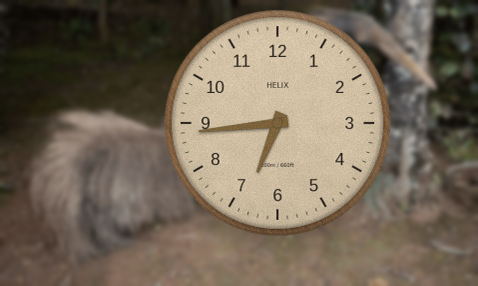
6:44
